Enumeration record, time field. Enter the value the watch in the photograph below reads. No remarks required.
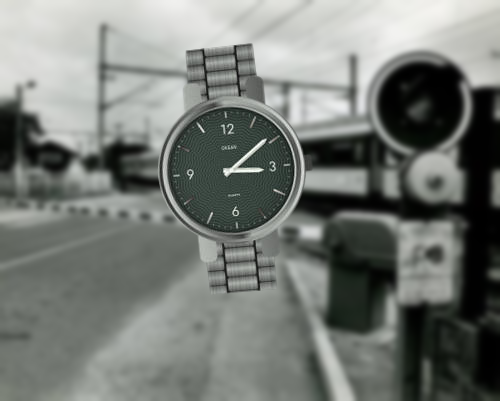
3:09
